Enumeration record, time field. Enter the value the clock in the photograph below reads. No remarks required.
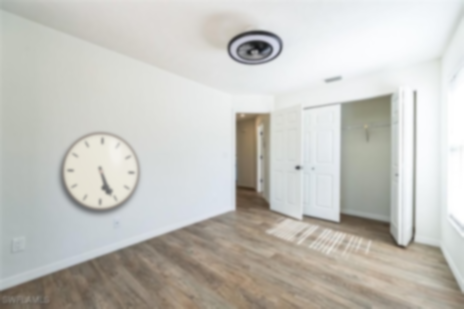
5:26
